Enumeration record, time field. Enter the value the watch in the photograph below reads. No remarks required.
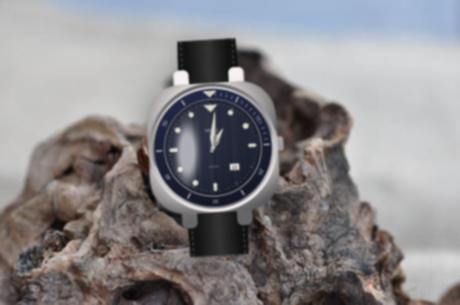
1:01
